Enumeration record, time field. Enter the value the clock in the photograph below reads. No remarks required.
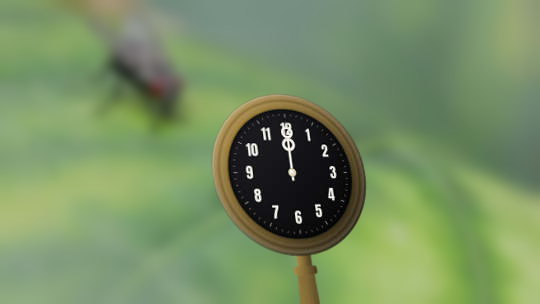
12:00
